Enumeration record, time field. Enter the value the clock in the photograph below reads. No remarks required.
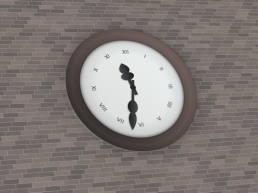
11:32
